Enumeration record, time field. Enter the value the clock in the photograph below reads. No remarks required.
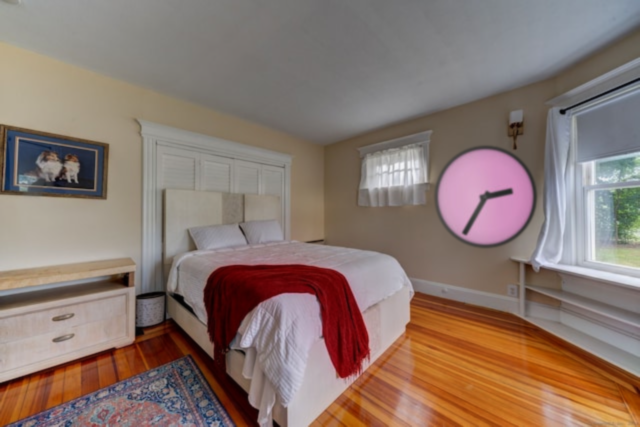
2:35
